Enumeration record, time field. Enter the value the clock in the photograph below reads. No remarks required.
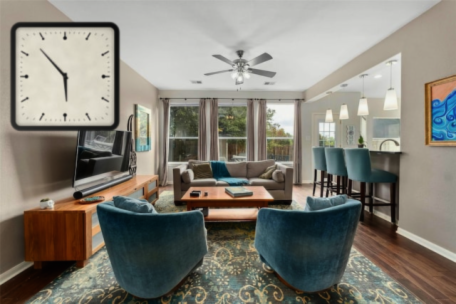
5:53
